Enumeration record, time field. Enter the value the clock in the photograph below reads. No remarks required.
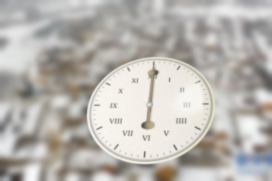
6:00
